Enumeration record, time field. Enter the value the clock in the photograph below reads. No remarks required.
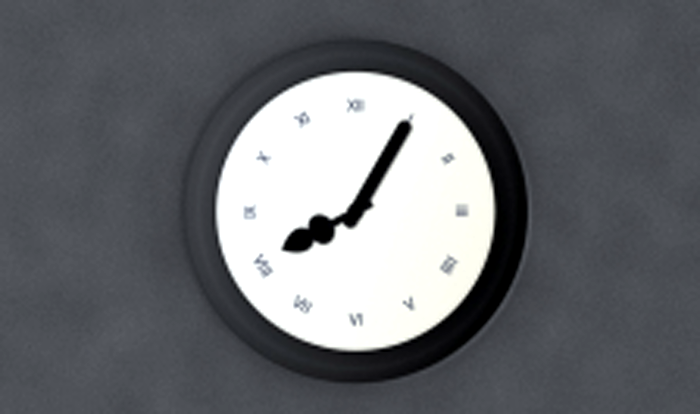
8:05
